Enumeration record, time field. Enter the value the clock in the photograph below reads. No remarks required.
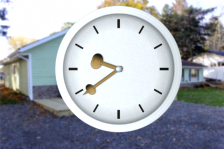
9:39
